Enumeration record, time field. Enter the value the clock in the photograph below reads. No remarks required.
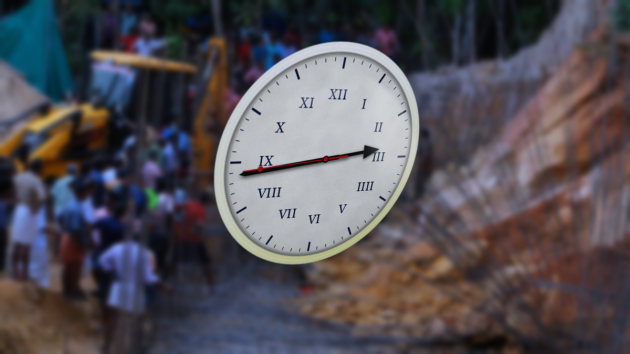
2:43:44
